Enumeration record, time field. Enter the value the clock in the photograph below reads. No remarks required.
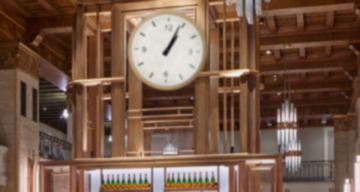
1:04
